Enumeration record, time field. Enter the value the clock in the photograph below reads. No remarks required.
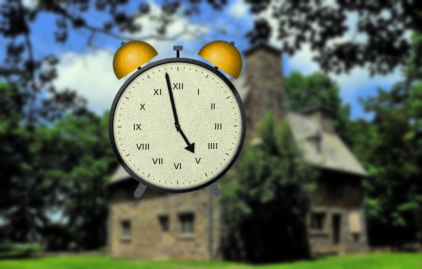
4:58
